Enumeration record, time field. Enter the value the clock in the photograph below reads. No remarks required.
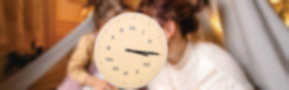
3:15
